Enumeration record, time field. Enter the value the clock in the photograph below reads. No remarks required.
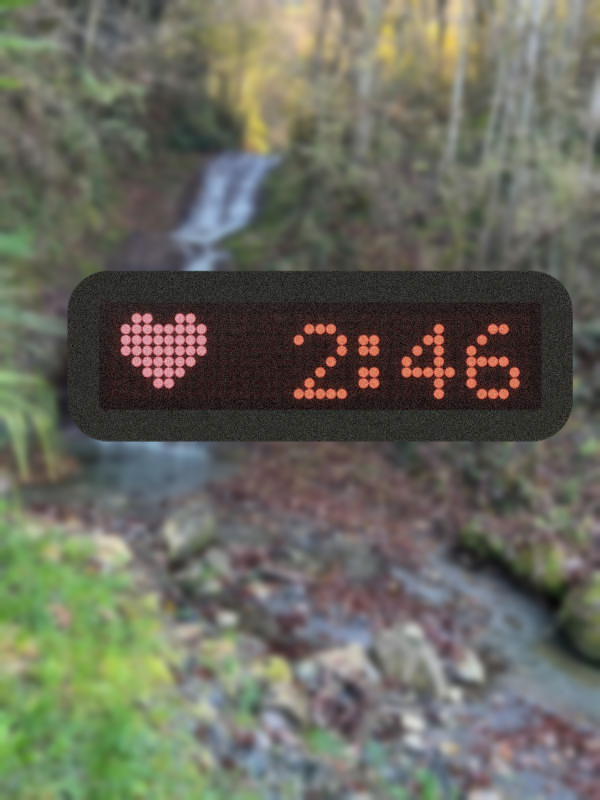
2:46
